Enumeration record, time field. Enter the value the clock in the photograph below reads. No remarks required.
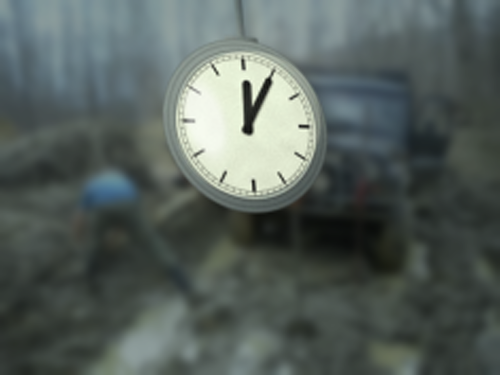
12:05
